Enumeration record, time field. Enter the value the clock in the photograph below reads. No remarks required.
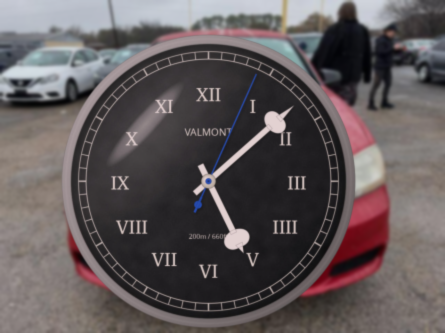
5:08:04
